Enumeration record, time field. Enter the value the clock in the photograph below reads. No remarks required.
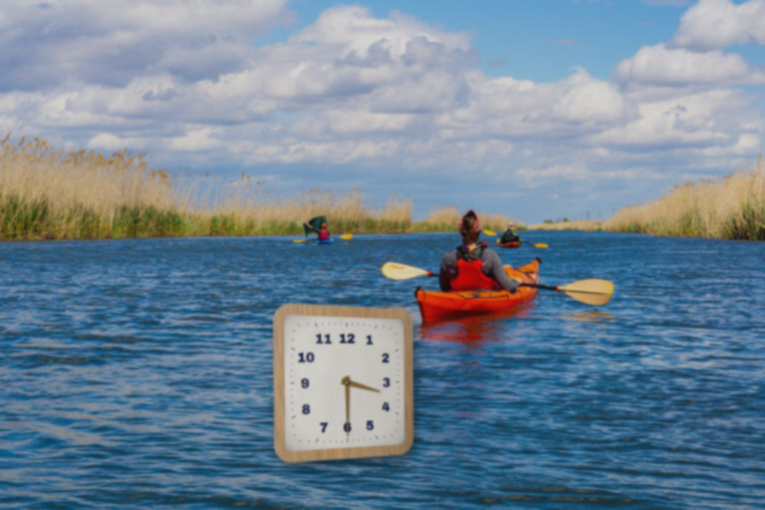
3:30
